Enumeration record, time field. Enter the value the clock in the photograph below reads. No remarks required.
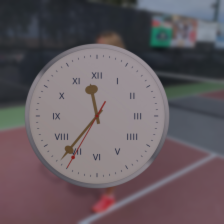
11:36:35
